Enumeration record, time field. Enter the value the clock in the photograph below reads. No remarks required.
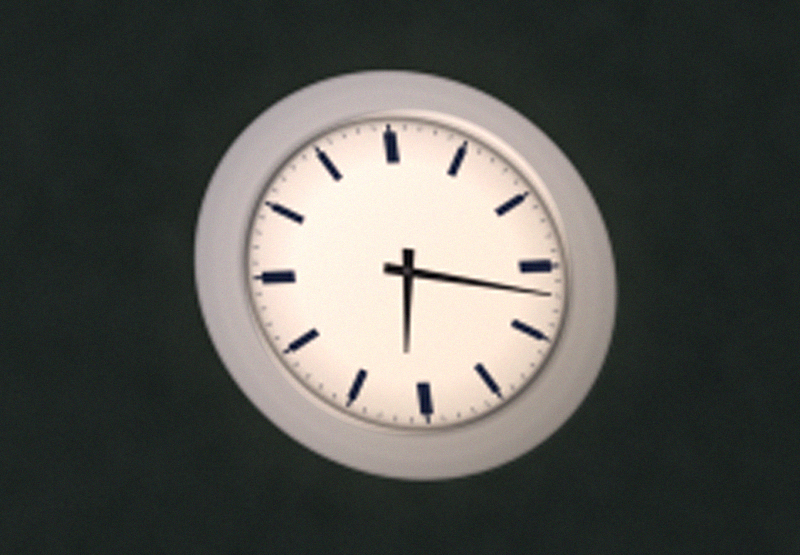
6:17
